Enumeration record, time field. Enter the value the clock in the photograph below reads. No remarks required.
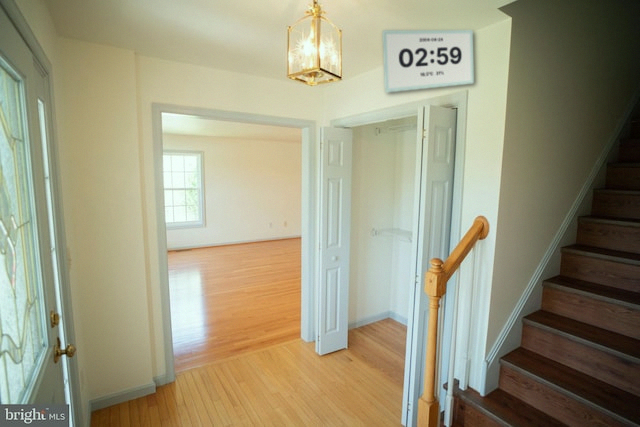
2:59
